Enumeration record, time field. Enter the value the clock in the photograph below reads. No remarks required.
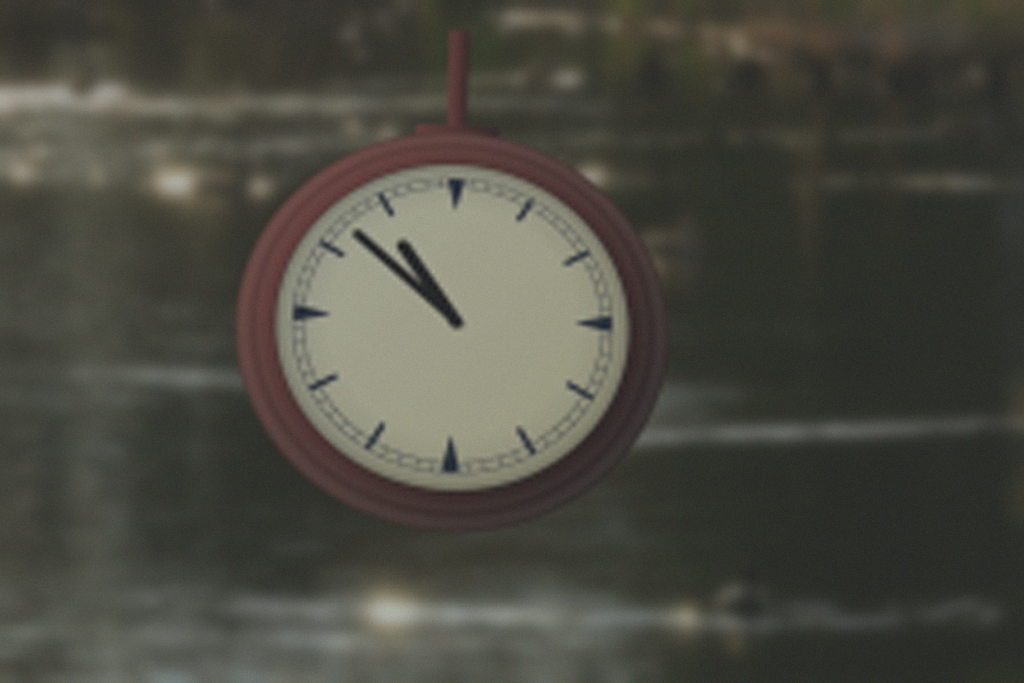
10:52
